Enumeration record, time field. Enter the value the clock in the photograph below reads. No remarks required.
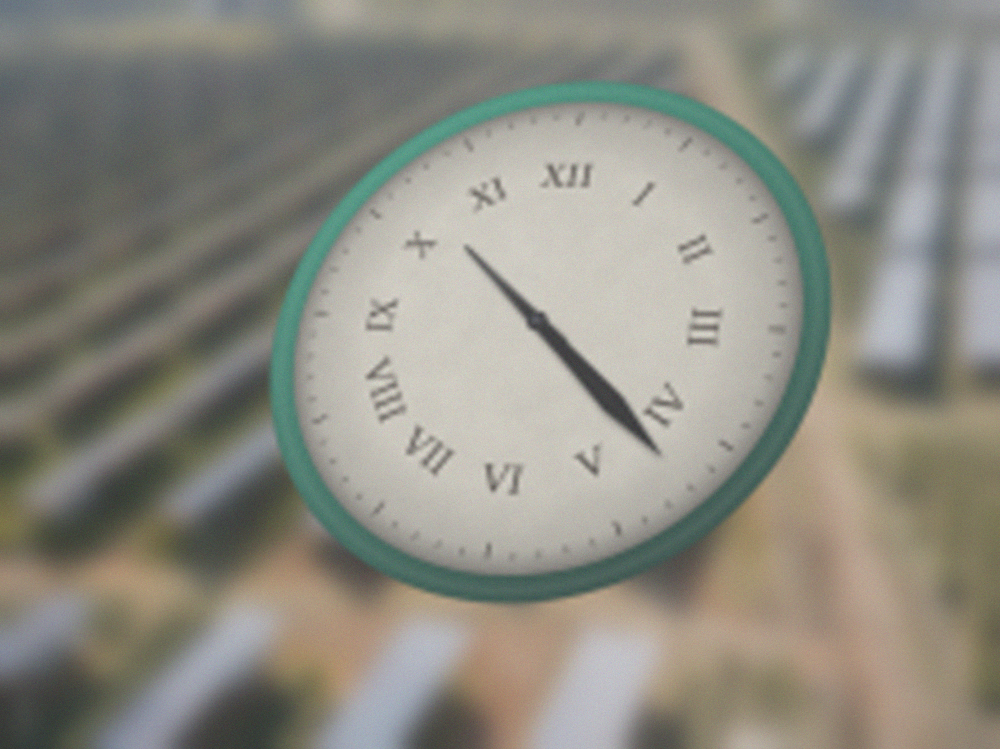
10:22
